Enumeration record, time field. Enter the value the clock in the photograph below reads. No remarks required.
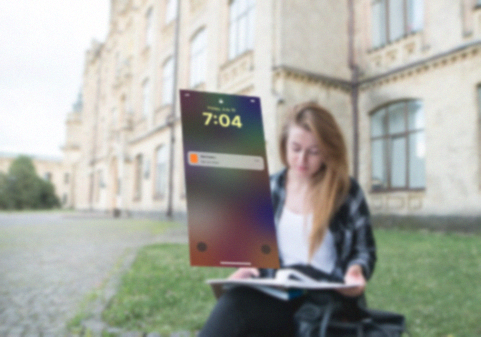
7:04
